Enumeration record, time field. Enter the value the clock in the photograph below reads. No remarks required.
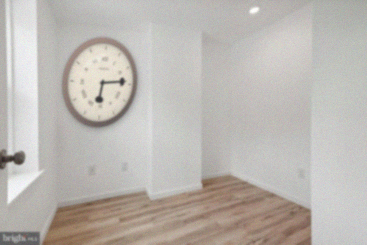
6:14
